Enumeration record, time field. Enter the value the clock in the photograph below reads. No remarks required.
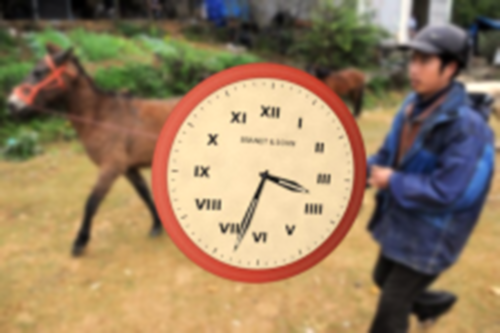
3:33
